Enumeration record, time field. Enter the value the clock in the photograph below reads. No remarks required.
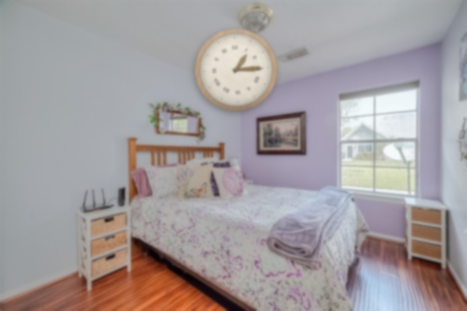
1:15
